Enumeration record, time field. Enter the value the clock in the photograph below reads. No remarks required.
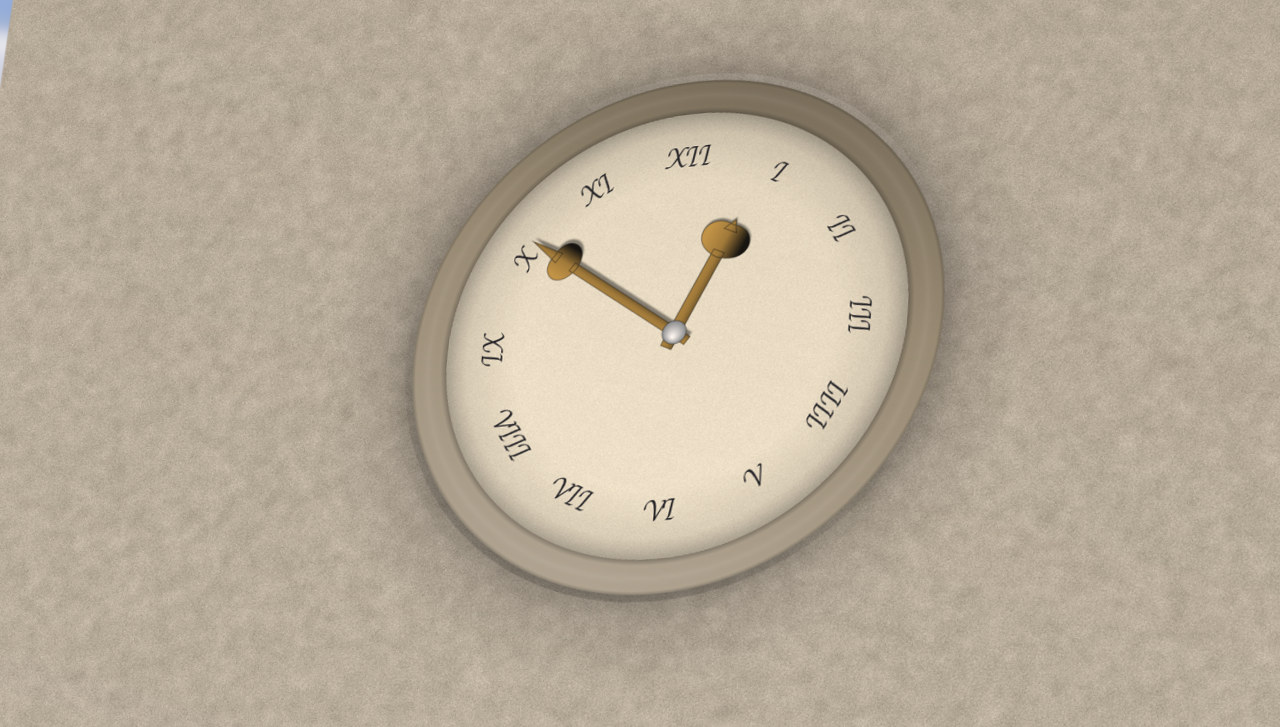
12:51
